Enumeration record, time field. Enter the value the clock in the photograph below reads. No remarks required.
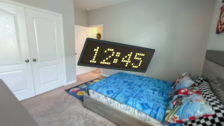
12:45
